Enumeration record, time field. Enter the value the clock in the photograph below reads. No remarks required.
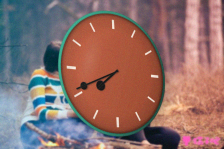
7:41
